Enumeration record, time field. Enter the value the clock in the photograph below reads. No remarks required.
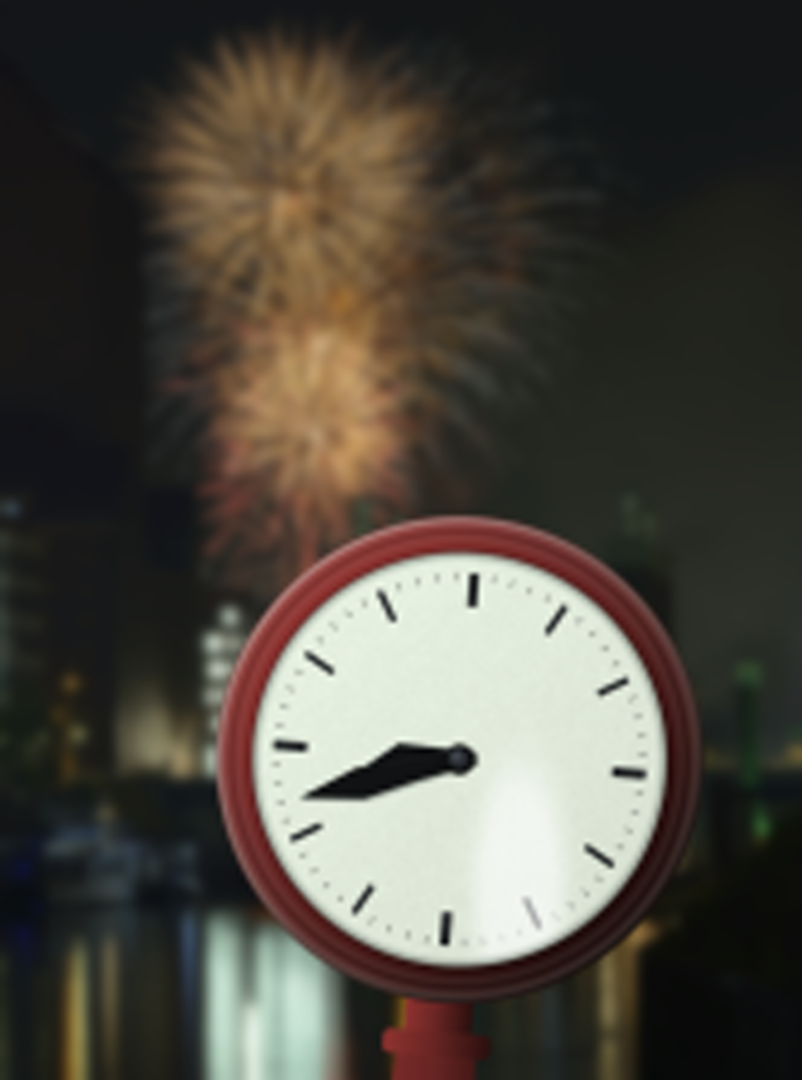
8:42
